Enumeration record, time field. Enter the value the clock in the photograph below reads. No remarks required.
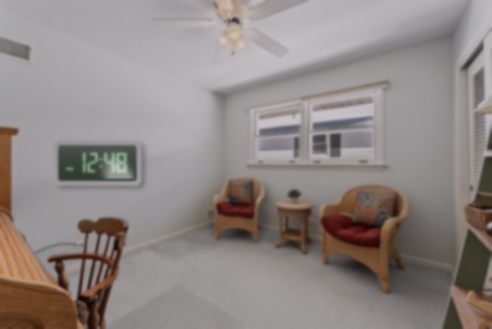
12:48
